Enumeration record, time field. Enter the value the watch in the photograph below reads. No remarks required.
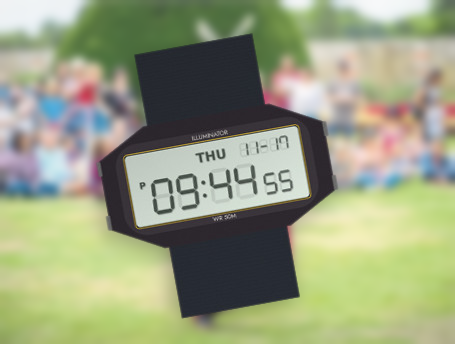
9:44:55
